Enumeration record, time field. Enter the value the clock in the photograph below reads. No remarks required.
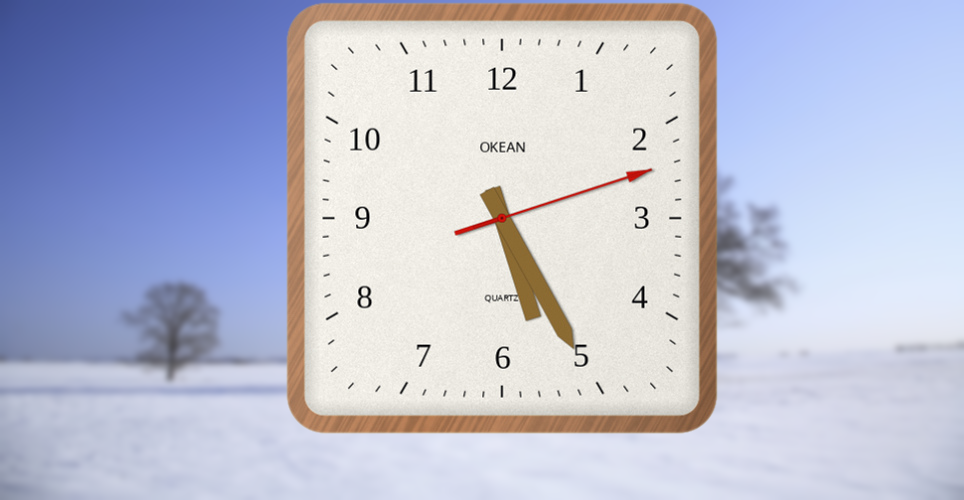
5:25:12
